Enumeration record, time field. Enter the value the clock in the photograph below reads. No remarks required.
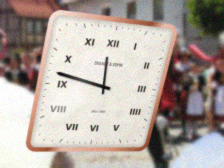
11:47
